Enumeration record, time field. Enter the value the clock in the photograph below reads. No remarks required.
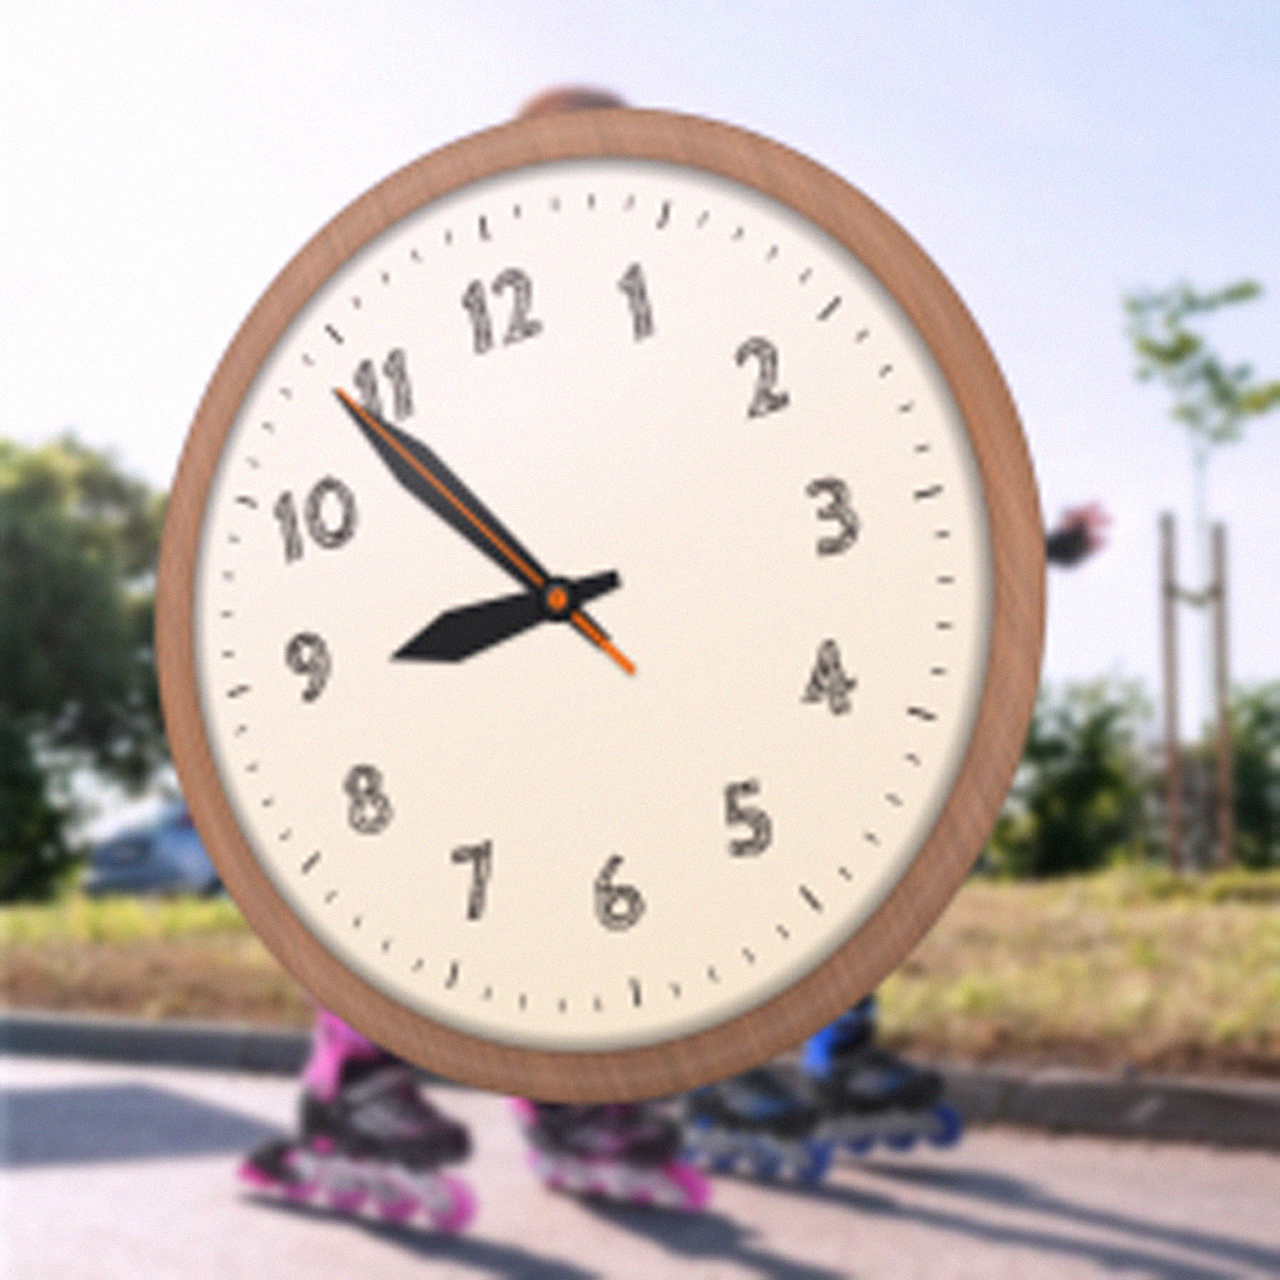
8:53:54
